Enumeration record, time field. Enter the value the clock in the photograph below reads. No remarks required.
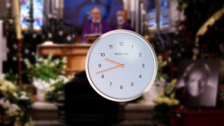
9:42
